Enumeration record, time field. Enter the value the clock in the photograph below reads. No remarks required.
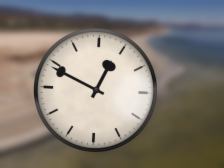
12:49
